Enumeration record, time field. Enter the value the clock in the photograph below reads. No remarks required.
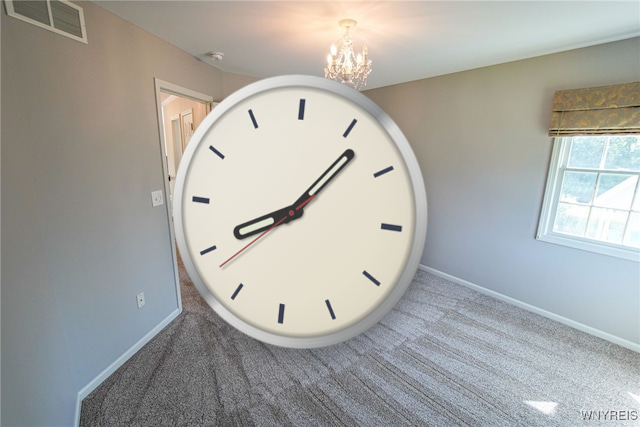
8:06:38
